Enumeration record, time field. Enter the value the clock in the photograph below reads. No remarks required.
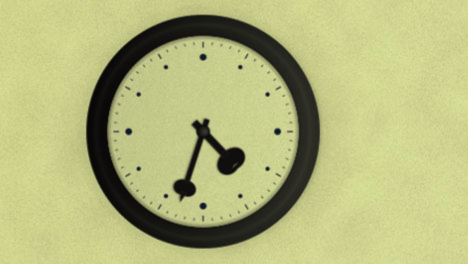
4:33
